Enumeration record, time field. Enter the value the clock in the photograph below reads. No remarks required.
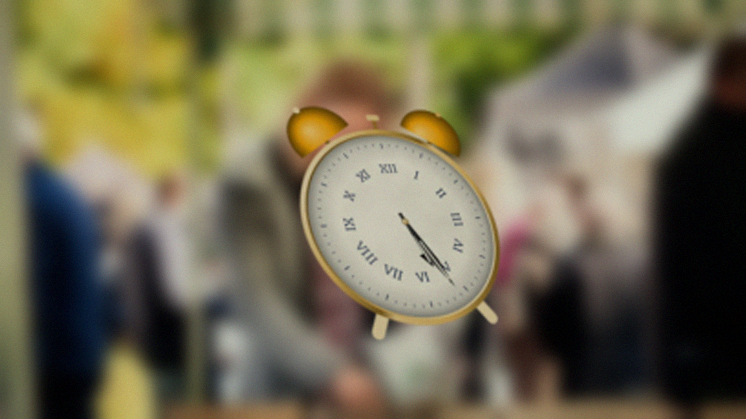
5:26
